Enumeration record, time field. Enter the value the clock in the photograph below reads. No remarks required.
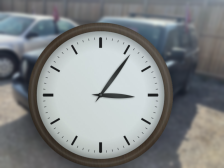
3:06
